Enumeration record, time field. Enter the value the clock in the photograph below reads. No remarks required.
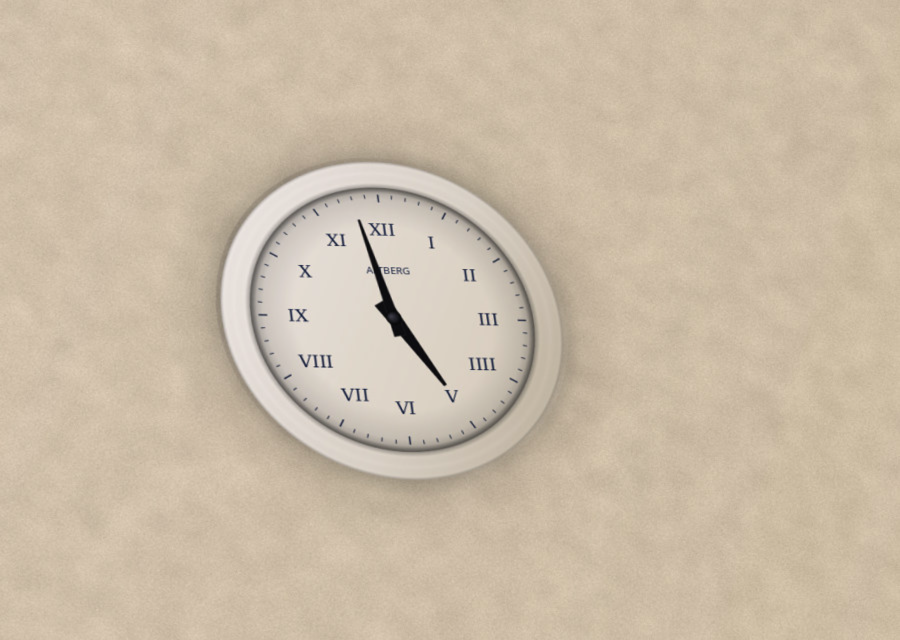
4:58
